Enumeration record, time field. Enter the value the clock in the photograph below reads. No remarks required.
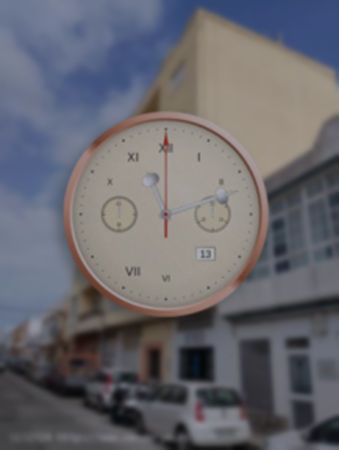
11:12
